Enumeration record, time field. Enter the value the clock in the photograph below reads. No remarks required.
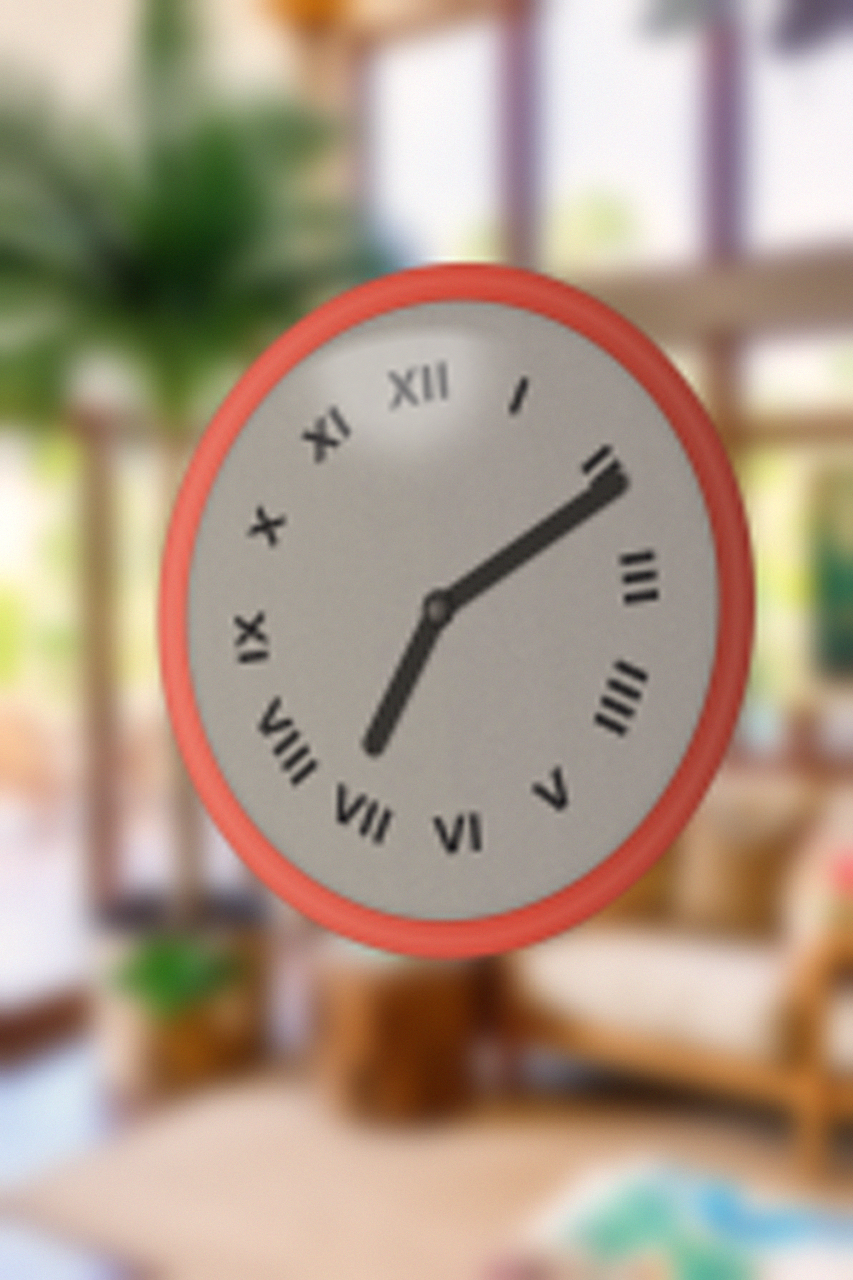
7:11
